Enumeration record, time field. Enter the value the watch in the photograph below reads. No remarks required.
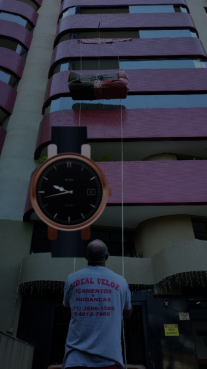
9:43
